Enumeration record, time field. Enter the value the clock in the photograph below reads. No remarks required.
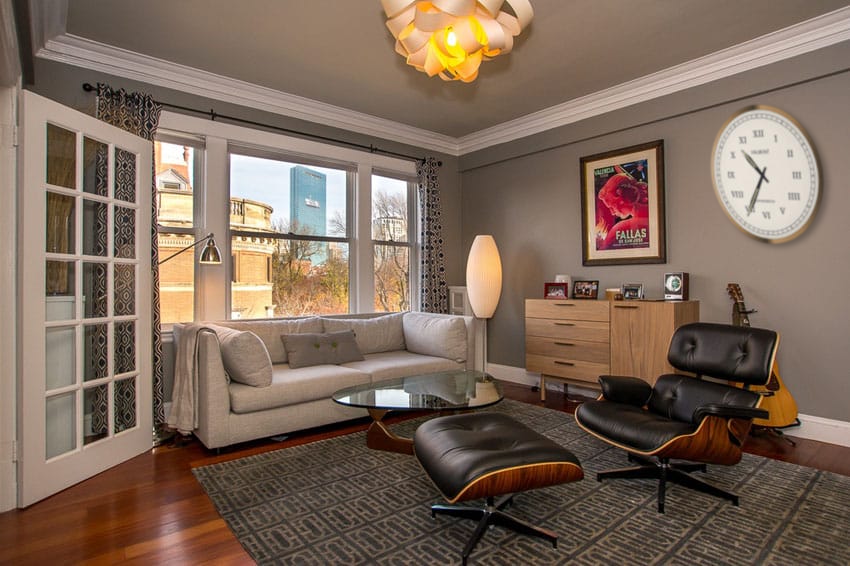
10:35
